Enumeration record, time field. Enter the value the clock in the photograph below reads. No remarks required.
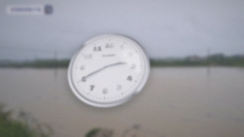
2:40
